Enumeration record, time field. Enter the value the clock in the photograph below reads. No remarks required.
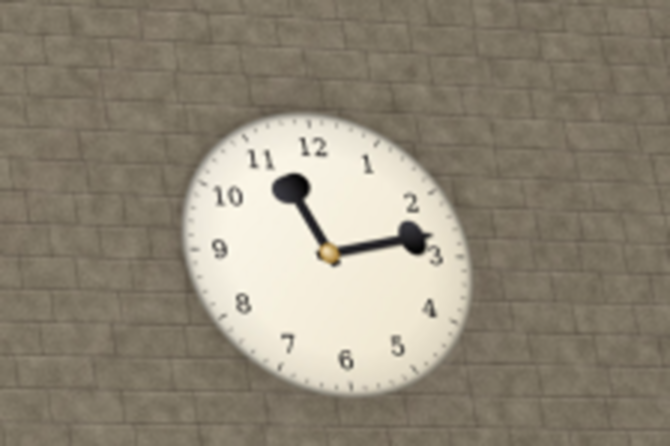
11:13
